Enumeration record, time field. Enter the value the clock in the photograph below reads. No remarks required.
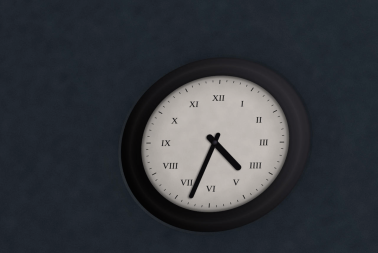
4:33
